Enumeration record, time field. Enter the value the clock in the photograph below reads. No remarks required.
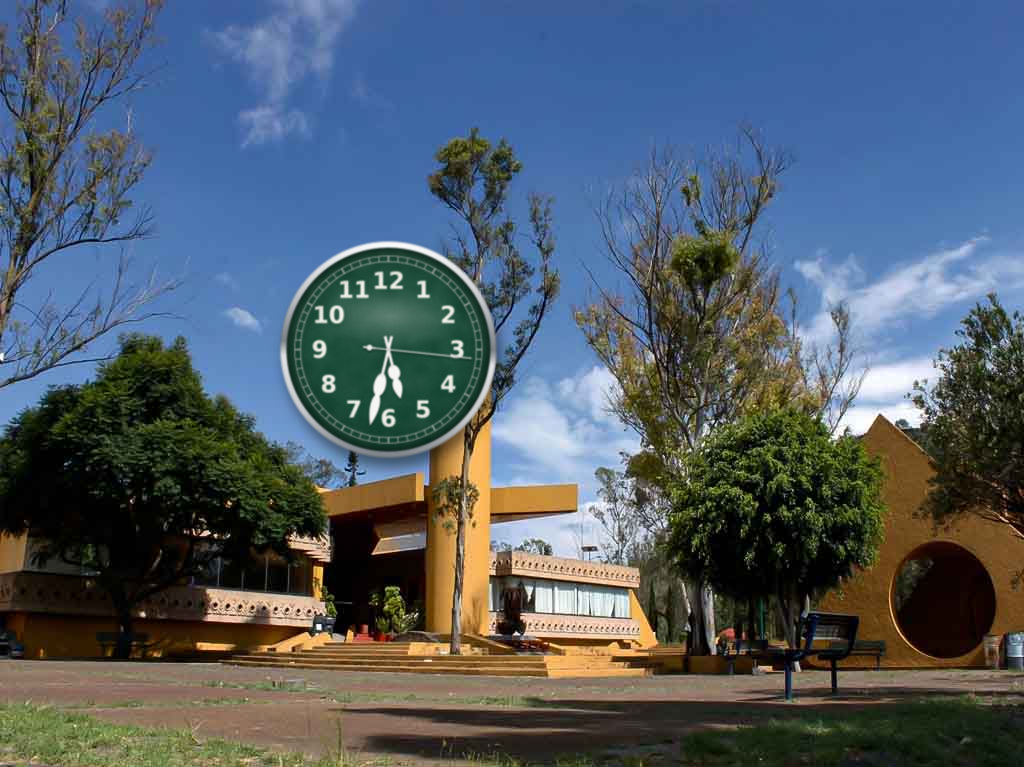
5:32:16
